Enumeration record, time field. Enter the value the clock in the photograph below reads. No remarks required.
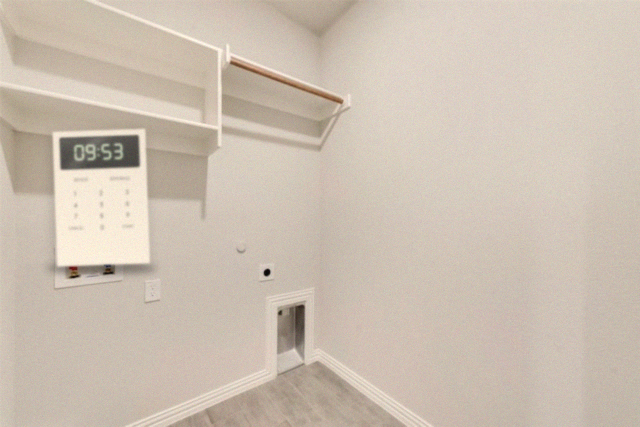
9:53
